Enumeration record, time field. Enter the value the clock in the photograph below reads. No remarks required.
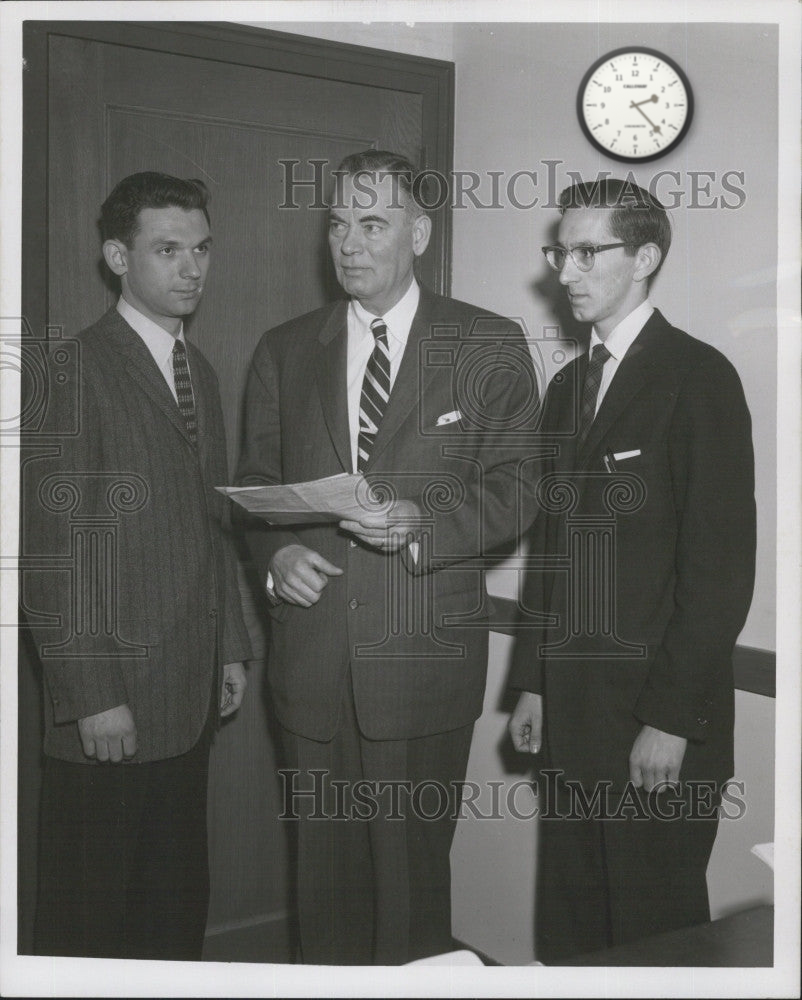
2:23
